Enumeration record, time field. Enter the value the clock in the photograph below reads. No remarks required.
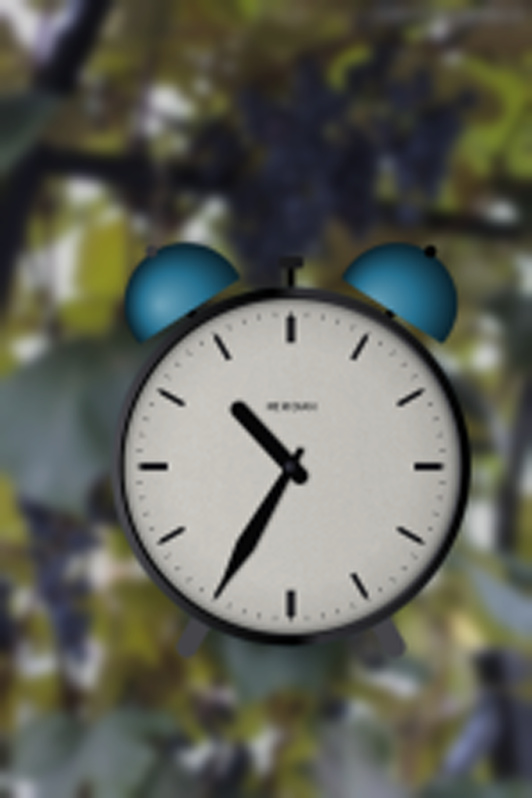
10:35
